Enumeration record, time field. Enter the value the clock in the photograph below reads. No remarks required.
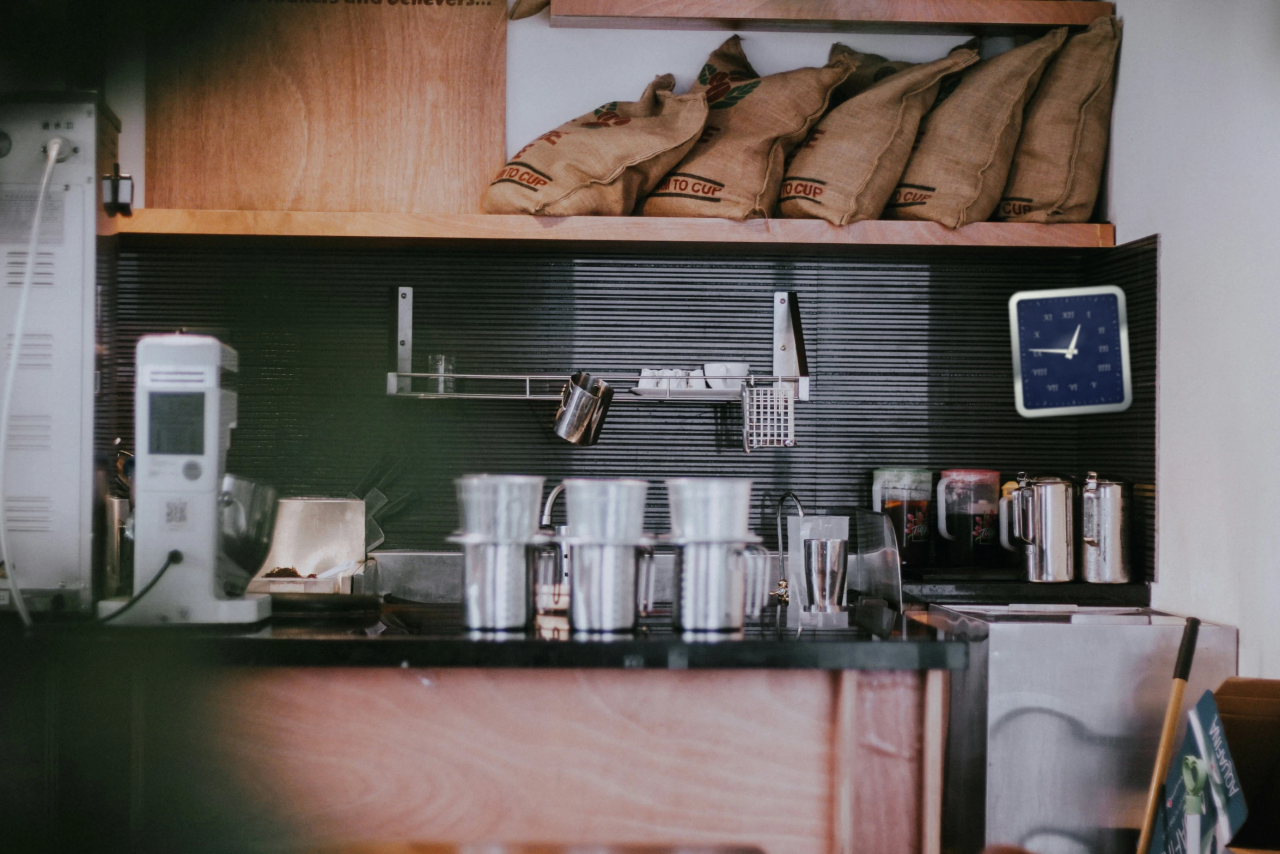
12:46
